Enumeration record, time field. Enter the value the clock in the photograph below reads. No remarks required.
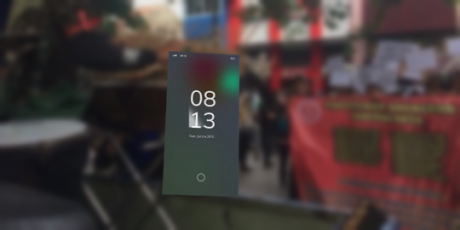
8:13
